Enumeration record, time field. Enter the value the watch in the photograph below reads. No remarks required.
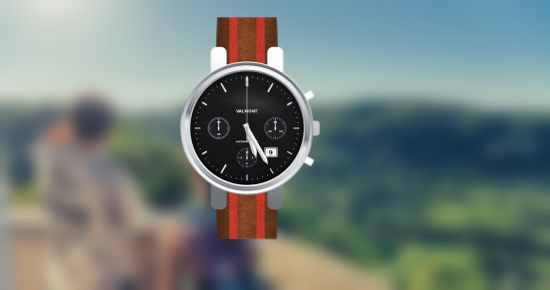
5:25
